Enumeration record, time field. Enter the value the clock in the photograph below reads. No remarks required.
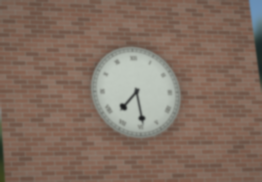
7:29
